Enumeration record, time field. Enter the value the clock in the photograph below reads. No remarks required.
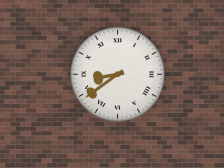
8:39
